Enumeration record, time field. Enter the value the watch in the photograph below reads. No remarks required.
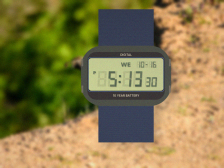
5:13:30
